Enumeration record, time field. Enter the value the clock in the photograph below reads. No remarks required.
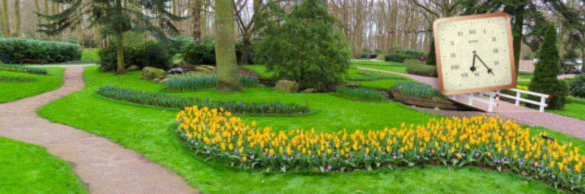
6:24
